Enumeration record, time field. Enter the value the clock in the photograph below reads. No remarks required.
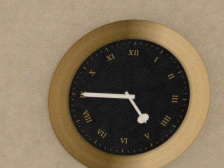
4:45
